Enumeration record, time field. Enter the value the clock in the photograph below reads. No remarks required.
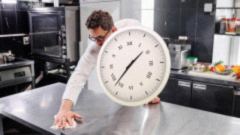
1:37
